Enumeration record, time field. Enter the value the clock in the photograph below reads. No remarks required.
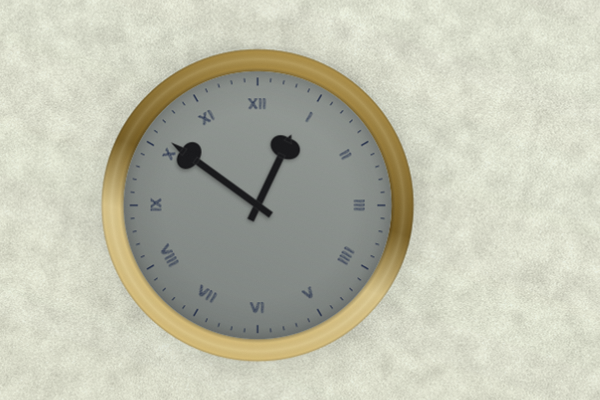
12:51
